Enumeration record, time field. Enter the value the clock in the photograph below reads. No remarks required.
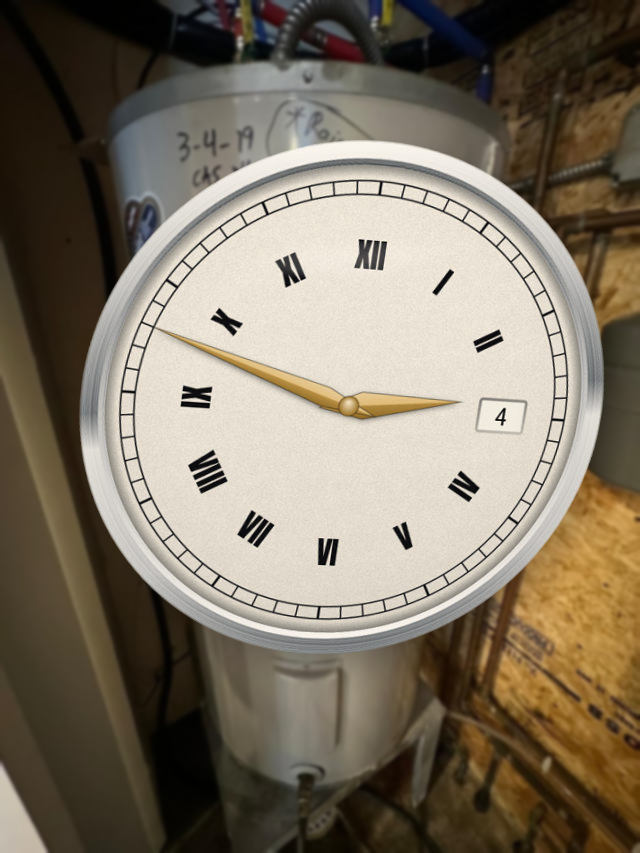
2:48
